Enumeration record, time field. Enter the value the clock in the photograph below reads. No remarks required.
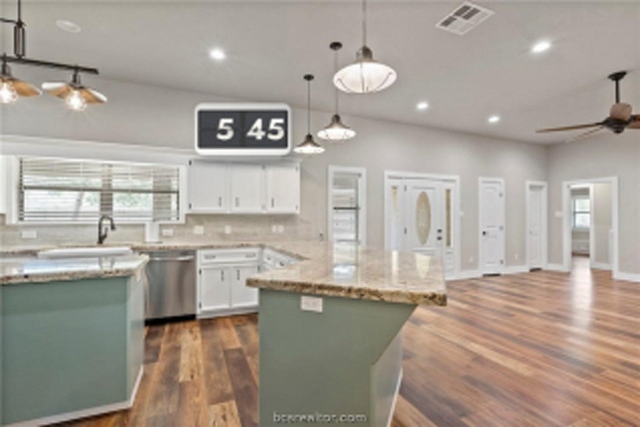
5:45
